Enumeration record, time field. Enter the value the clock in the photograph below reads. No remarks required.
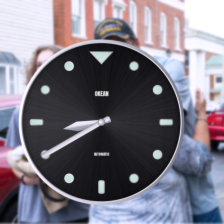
8:40
